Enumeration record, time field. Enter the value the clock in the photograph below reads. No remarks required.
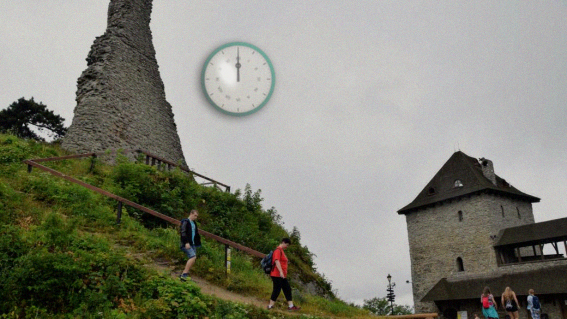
12:00
